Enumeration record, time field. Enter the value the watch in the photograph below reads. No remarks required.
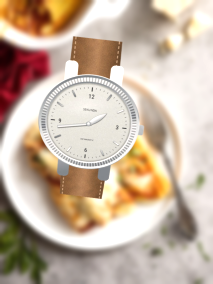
1:43
